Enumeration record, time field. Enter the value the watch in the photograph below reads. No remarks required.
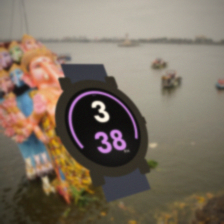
3:38
